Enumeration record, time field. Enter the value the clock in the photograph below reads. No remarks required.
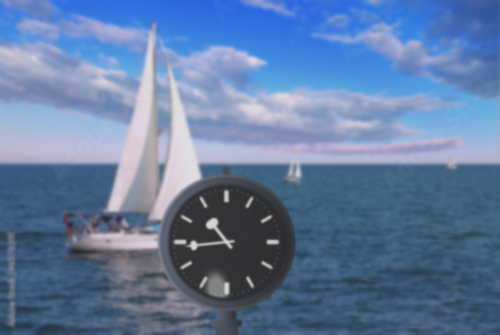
10:44
